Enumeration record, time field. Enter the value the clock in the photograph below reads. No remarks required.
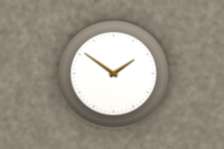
1:51
